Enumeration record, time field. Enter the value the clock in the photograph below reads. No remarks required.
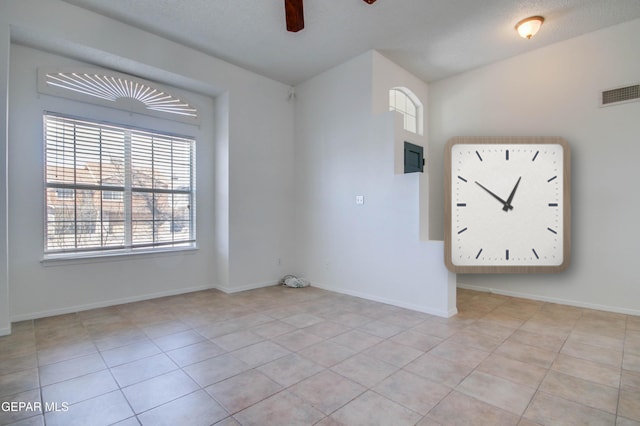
12:51
